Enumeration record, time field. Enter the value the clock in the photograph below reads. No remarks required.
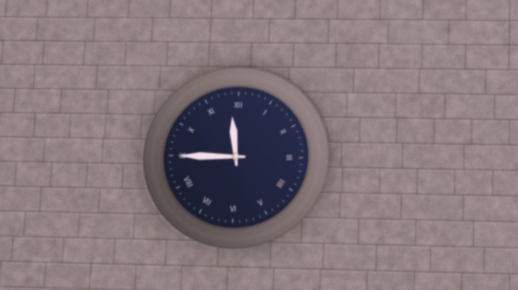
11:45
